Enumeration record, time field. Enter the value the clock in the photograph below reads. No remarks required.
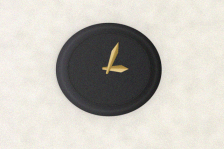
3:03
